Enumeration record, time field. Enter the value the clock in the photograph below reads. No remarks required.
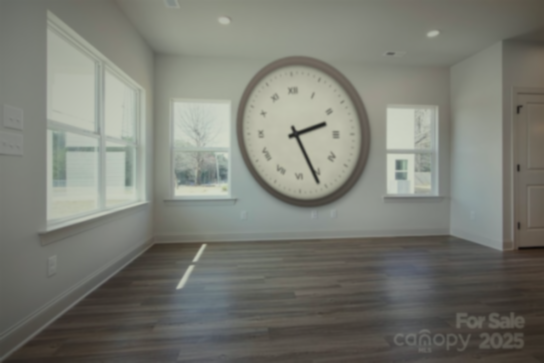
2:26
